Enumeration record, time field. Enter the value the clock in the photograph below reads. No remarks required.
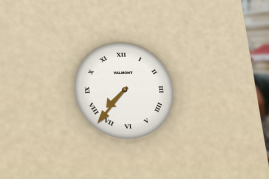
7:37
